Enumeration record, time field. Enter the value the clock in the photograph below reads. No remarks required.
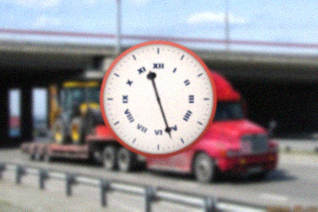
11:27
